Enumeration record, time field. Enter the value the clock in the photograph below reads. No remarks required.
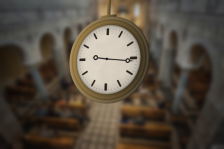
9:16
